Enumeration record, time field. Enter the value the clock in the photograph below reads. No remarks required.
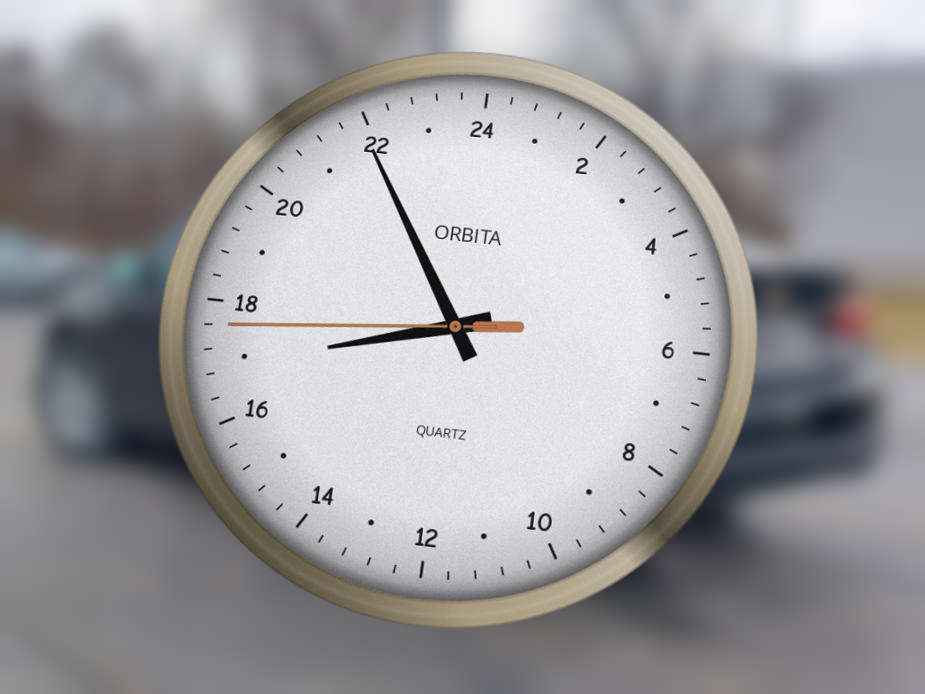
16:54:44
